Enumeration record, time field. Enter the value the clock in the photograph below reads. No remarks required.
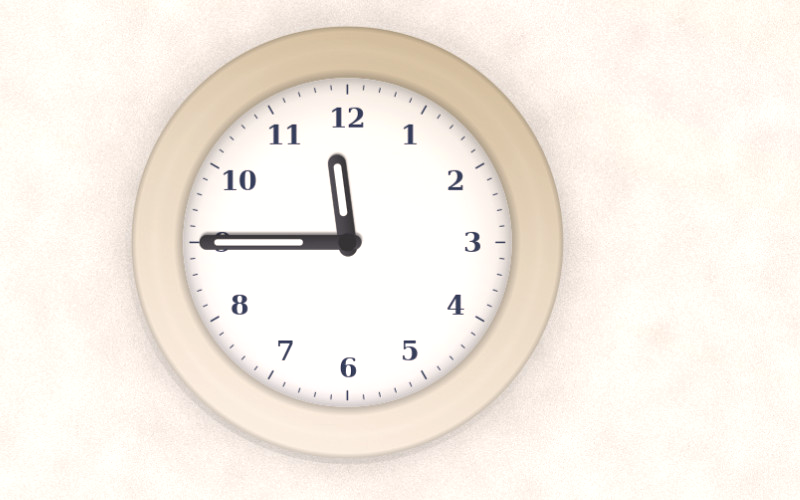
11:45
